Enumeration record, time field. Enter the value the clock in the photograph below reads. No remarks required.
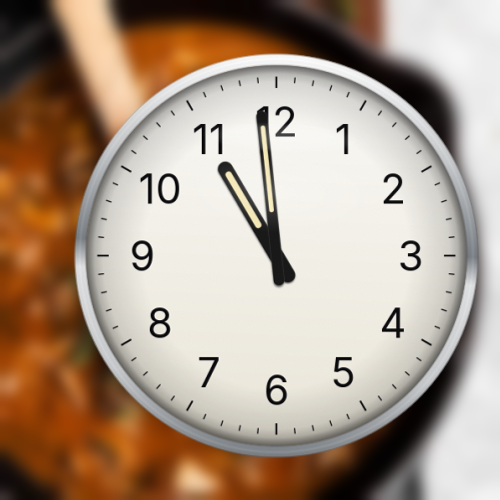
10:59
